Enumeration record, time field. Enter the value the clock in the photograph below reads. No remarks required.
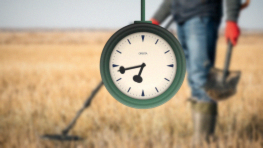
6:43
